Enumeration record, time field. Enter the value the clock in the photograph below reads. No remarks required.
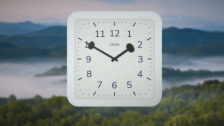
1:50
